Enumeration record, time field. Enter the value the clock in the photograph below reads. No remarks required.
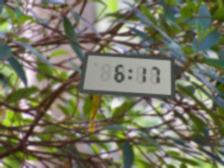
6:17
